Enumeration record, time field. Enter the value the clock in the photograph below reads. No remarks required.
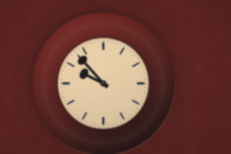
9:53
